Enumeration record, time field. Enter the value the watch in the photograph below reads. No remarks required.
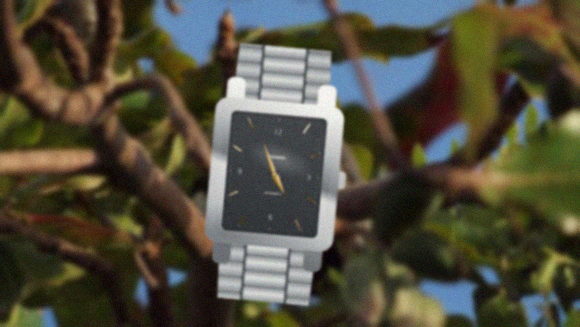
4:56
